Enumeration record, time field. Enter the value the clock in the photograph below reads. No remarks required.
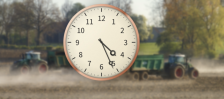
4:26
